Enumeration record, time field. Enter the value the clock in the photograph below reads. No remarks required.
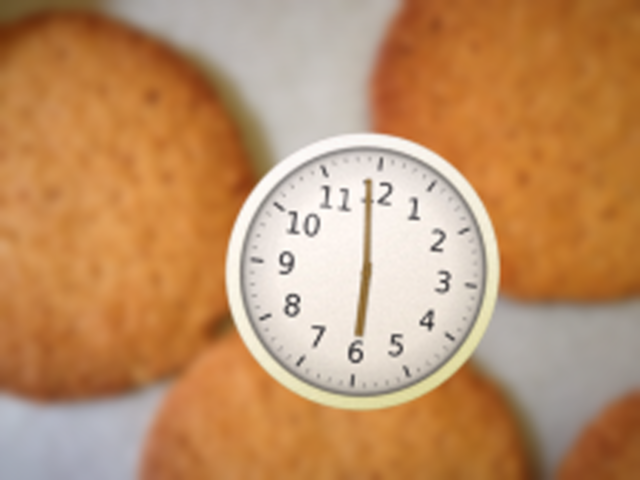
5:59
